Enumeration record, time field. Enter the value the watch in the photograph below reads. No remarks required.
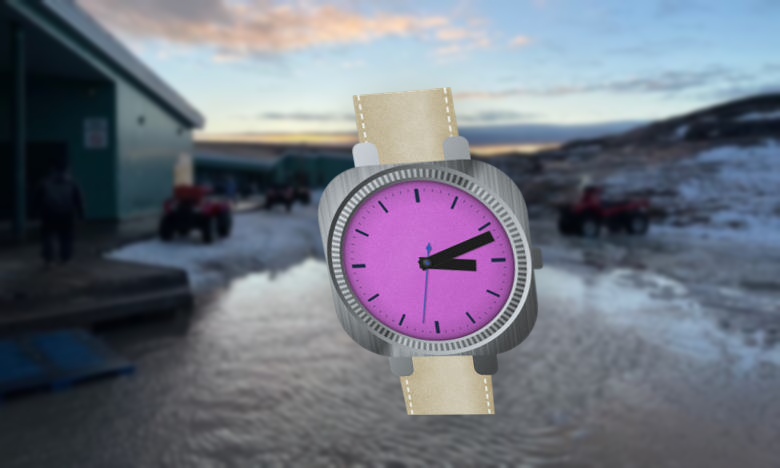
3:11:32
